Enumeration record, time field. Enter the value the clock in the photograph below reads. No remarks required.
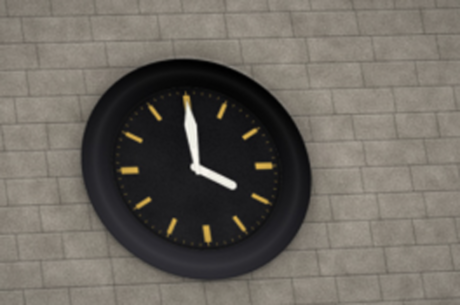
4:00
